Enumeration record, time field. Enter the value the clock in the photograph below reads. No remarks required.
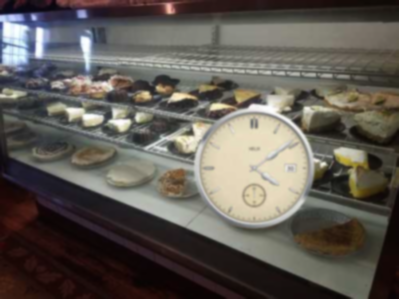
4:09
